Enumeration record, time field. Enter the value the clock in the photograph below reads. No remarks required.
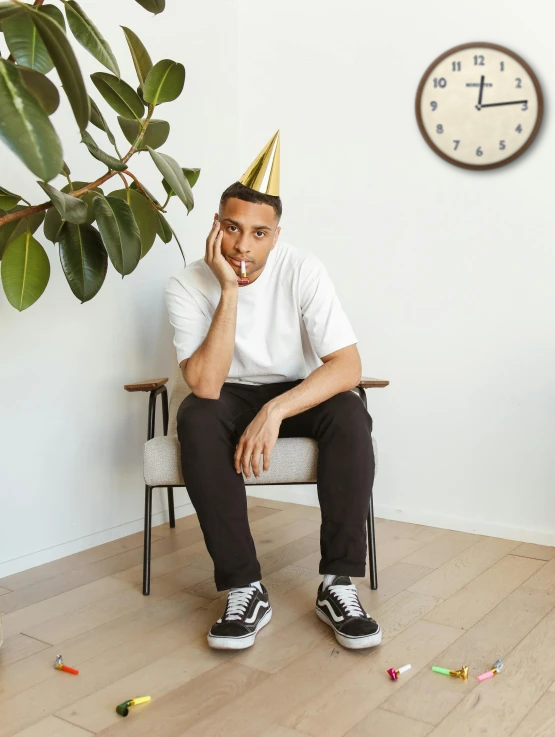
12:14
